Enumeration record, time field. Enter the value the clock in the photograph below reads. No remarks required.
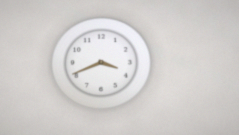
3:41
